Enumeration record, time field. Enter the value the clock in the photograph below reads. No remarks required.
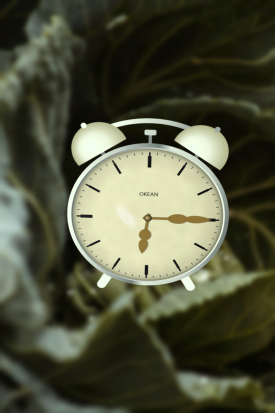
6:15
